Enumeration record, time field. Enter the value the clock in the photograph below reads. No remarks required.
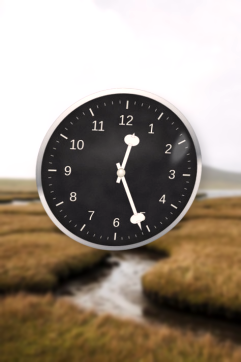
12:26
